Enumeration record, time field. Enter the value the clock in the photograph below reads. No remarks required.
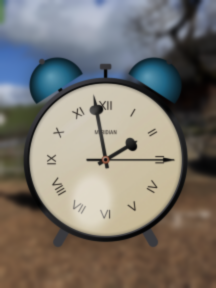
1:58:15
